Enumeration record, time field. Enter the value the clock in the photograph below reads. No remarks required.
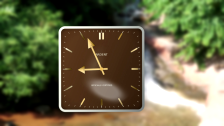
8:56
